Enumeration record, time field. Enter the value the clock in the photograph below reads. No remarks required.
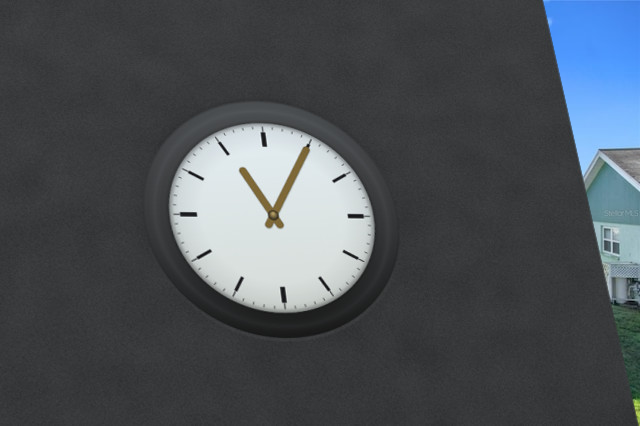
11:05
